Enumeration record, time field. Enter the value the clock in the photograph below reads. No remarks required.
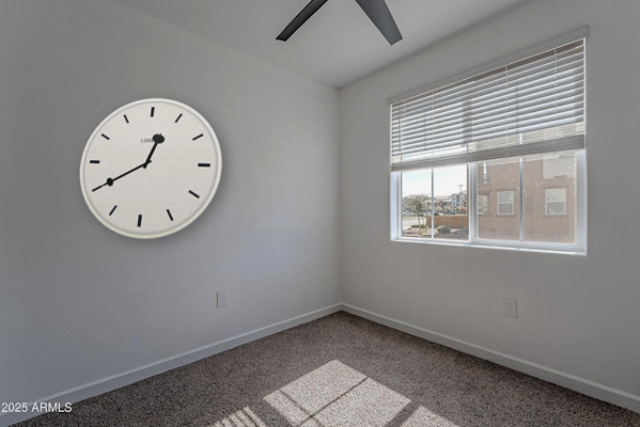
12:40
